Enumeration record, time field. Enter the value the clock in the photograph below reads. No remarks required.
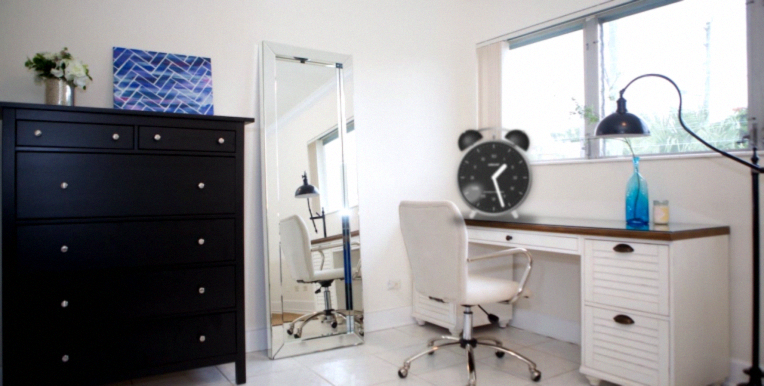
1:27
